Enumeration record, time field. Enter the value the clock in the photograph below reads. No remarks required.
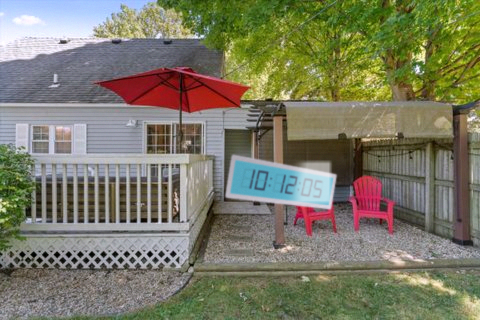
10:12:05
